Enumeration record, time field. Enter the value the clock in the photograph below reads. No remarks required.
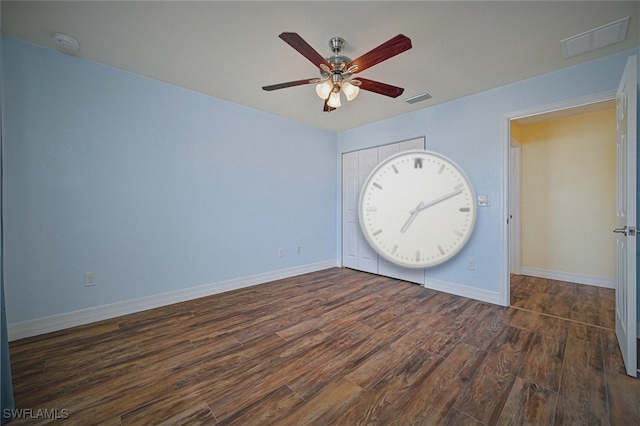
7:11
